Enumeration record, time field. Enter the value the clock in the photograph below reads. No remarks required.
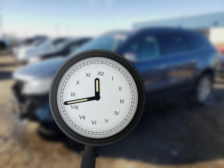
11:42
